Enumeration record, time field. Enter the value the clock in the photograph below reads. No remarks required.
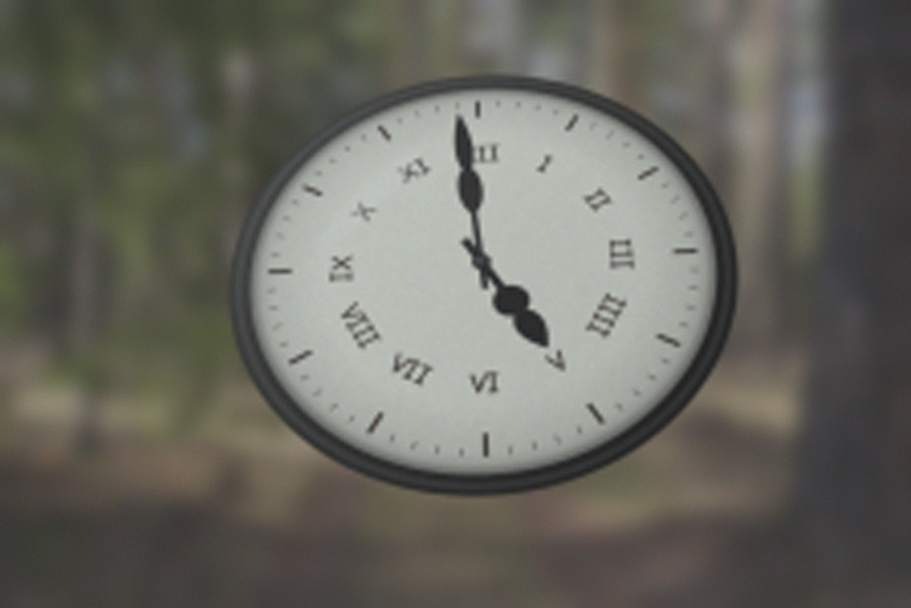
4:59
